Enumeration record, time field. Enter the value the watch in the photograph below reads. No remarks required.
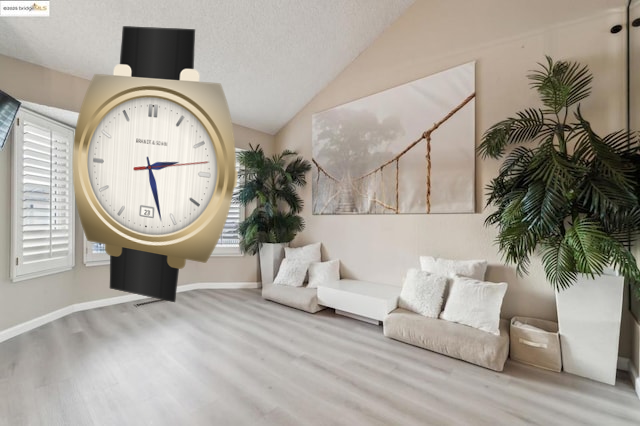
2:27:13
